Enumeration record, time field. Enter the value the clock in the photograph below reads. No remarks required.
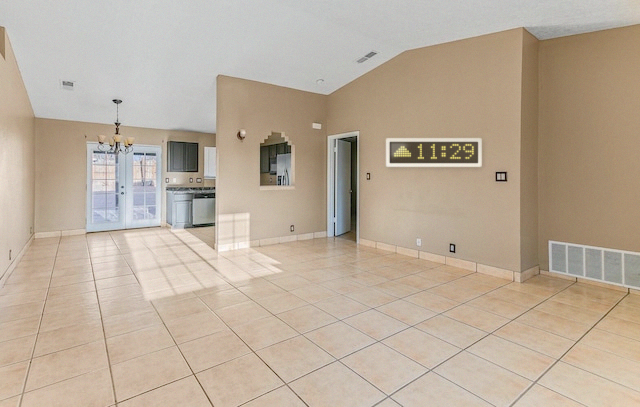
11:29
